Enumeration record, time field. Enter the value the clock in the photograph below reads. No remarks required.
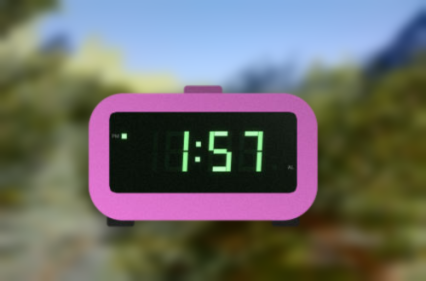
1:57
